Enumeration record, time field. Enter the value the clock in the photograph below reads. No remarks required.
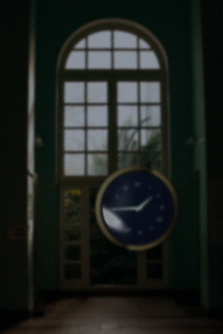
1:45
